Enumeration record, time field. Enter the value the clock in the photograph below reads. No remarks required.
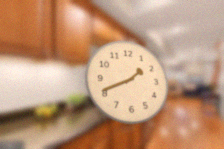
1:41
